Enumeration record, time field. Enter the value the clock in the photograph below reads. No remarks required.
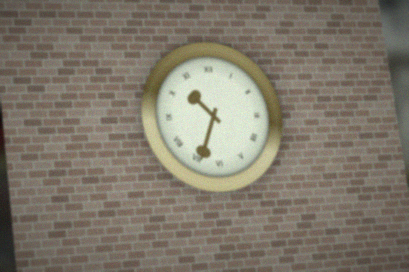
10:34
